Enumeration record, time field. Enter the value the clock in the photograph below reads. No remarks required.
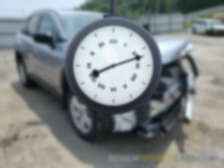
8:12
